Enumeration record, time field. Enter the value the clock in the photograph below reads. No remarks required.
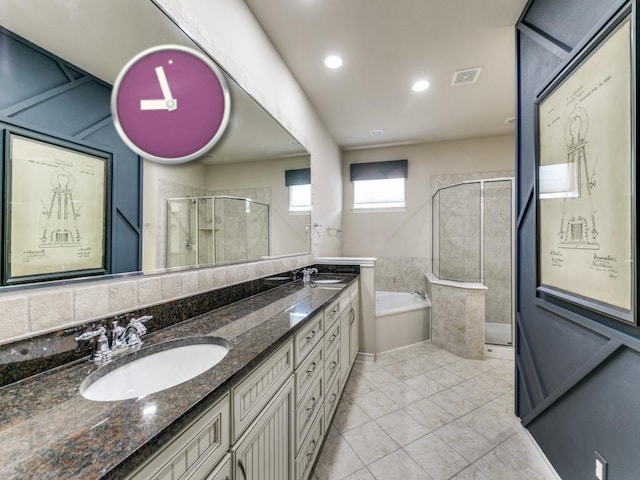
8:57
